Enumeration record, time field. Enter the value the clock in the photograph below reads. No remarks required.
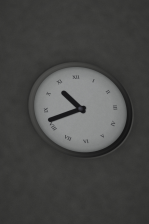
10:42
